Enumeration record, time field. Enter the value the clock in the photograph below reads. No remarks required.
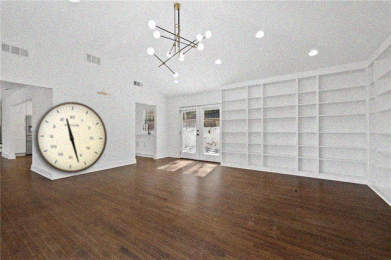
11:27
